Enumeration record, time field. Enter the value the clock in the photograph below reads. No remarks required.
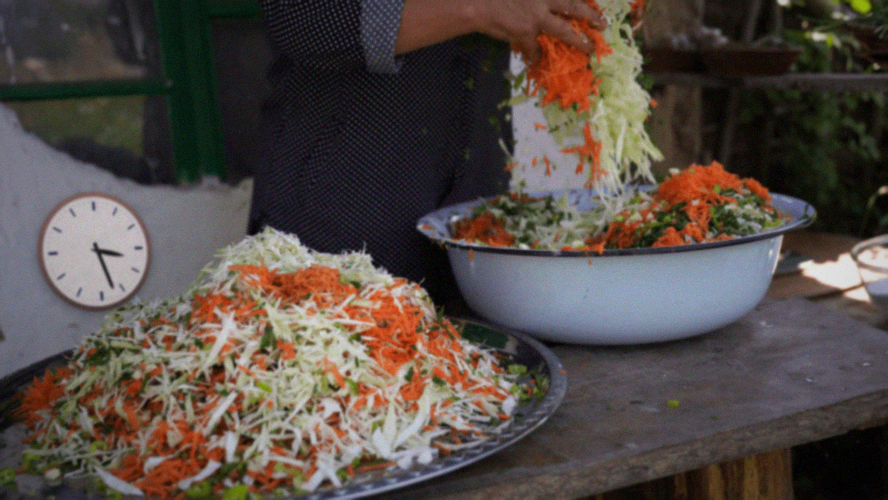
3:27
